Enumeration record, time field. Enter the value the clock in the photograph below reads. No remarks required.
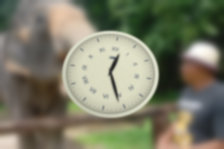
12:26
